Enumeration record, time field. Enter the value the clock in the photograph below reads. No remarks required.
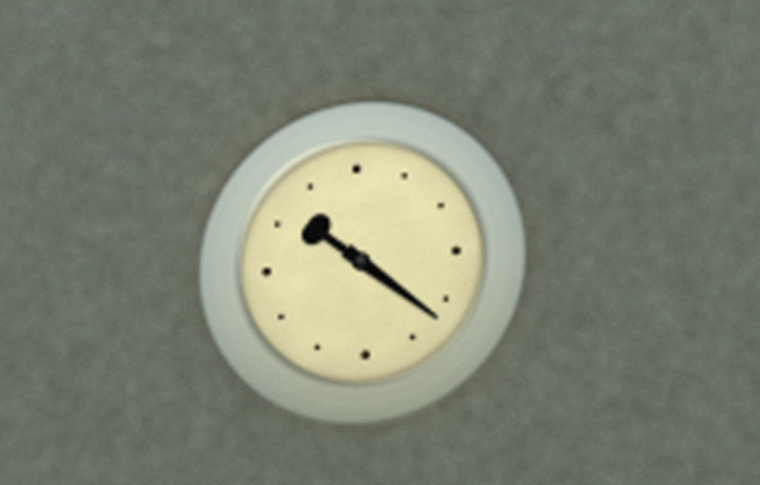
10:22
